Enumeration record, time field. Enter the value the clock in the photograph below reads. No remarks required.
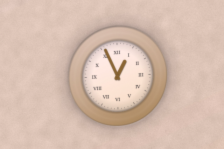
12:56
